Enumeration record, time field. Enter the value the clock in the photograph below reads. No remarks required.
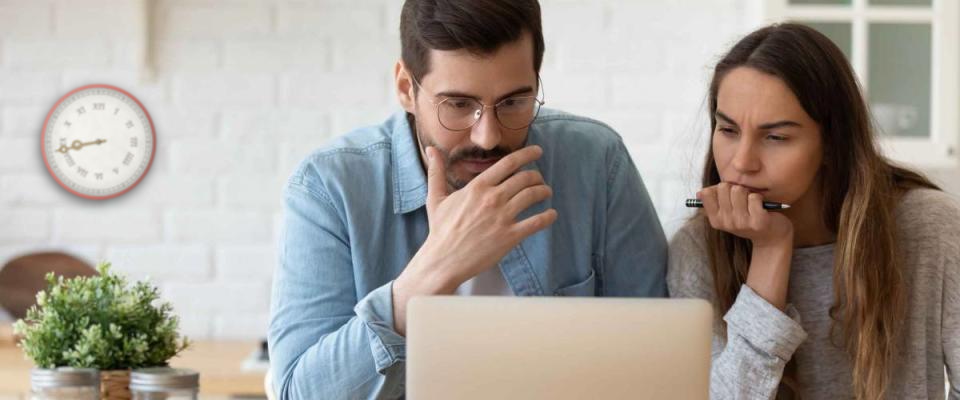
8:43
